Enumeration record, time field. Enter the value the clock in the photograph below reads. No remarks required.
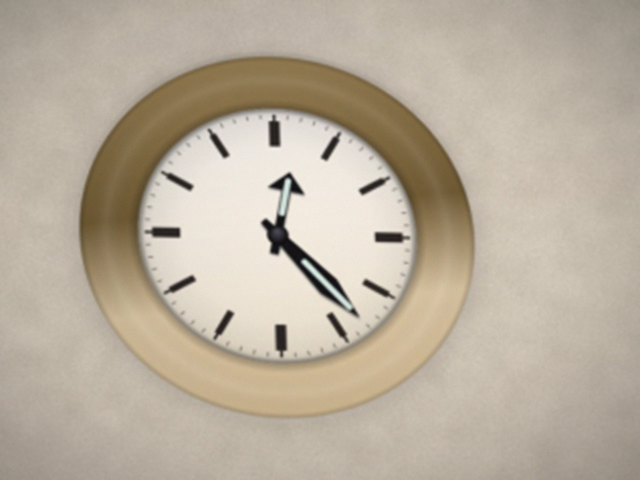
12:23
